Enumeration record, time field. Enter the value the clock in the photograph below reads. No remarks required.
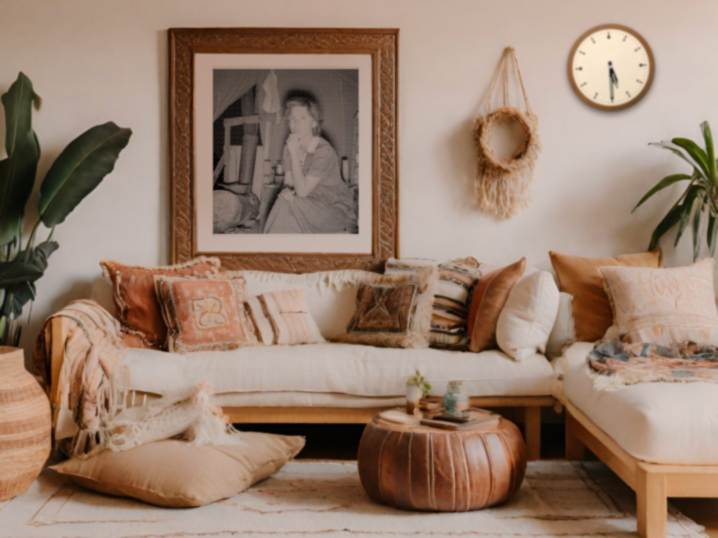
5:30
